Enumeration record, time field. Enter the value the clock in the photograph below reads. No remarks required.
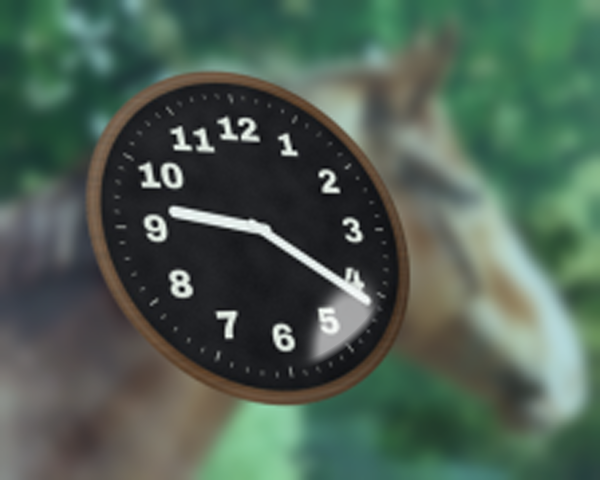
9:21
